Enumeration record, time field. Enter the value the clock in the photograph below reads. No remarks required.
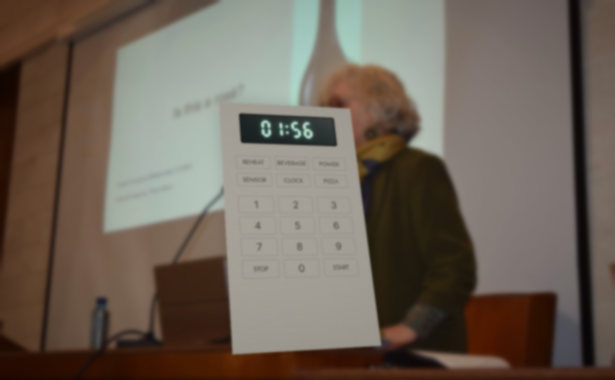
1:56
